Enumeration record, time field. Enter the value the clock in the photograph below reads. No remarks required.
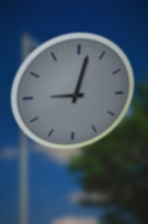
9:02
